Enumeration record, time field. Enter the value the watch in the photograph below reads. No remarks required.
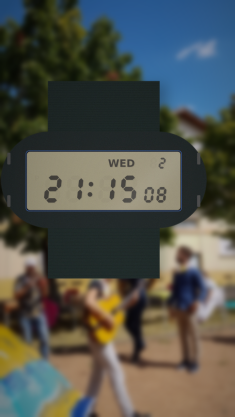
21:15:08
